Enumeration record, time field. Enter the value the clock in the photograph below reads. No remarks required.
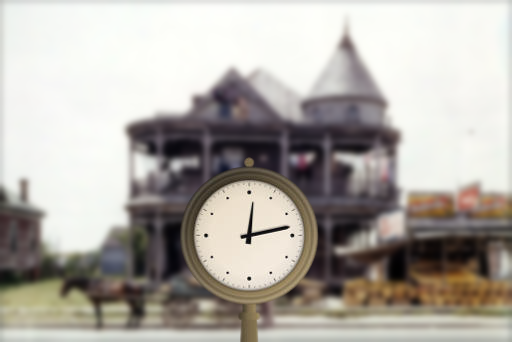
12:13
